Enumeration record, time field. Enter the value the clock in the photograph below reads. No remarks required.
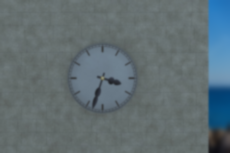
3:33
